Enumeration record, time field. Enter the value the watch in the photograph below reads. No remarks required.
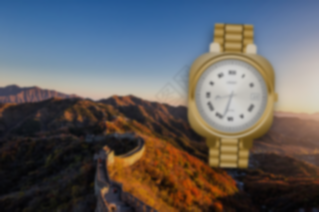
8:33
